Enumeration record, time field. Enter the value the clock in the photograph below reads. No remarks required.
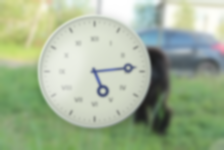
5:14
